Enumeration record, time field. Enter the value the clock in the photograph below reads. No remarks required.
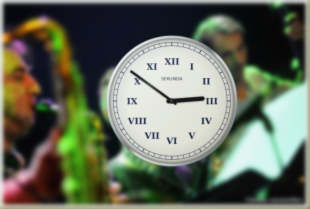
2:51
